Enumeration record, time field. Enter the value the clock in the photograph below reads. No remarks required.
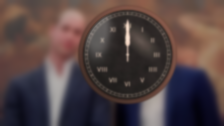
12:00
